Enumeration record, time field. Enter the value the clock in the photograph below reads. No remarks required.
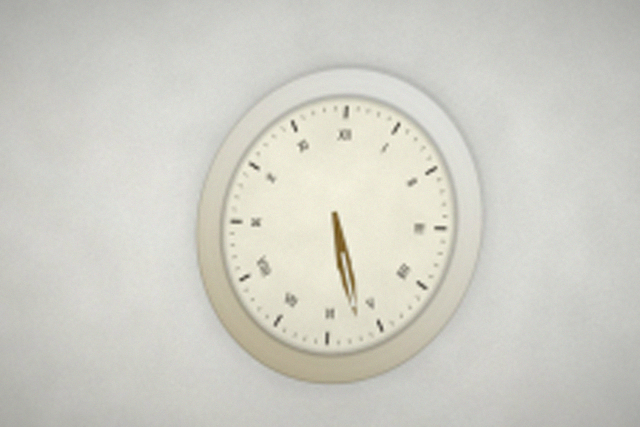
5:27
